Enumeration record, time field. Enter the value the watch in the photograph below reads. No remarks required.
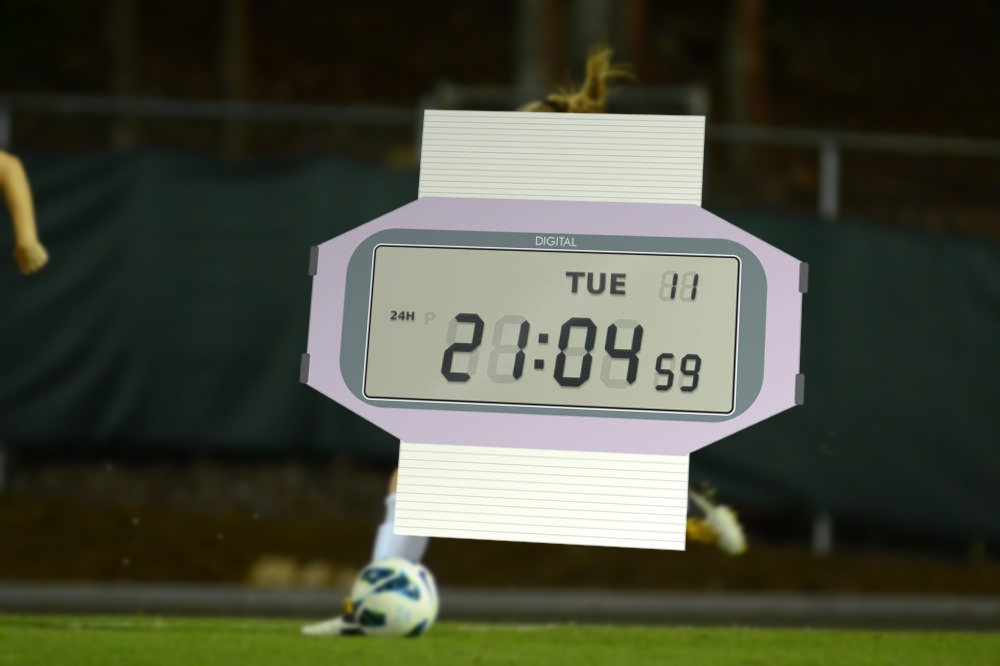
21:04:59
